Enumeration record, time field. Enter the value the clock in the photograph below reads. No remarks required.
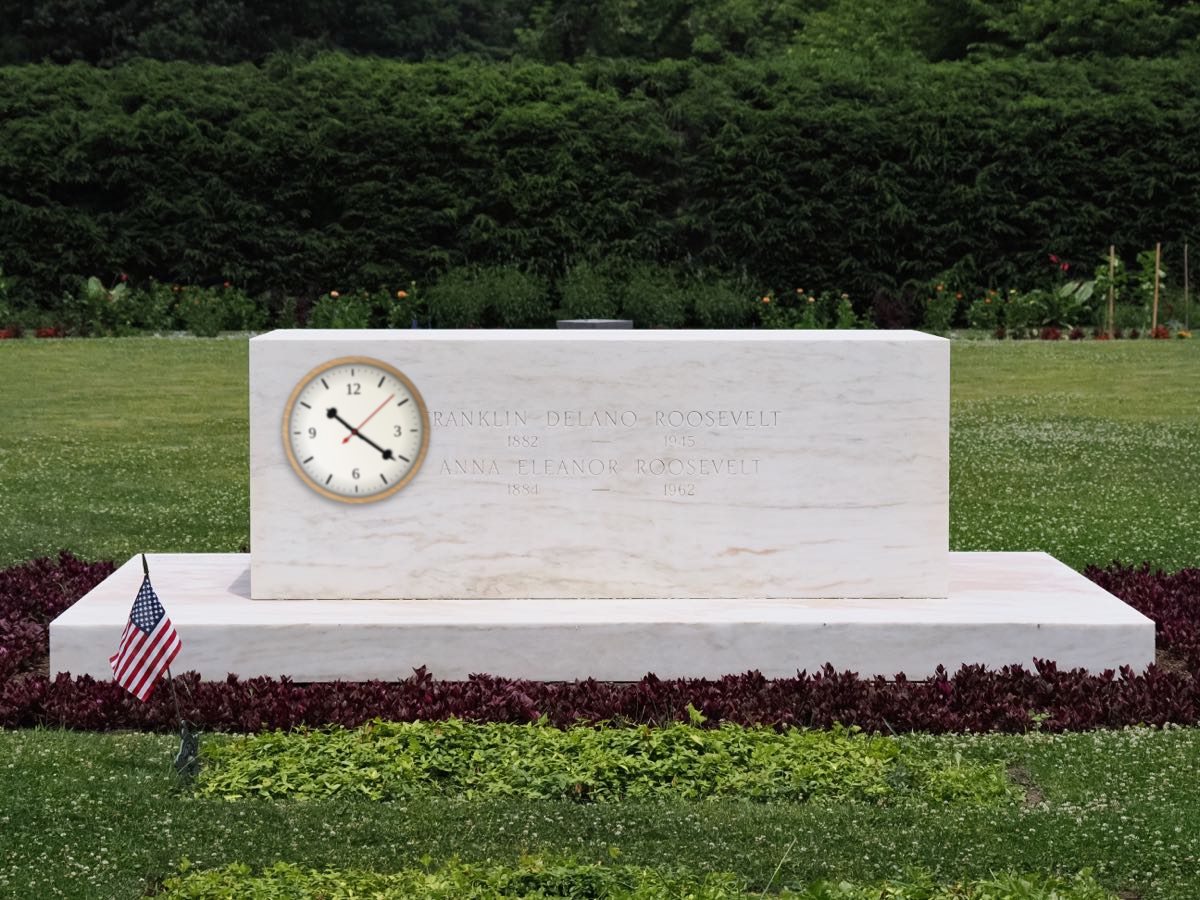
10:21:08
